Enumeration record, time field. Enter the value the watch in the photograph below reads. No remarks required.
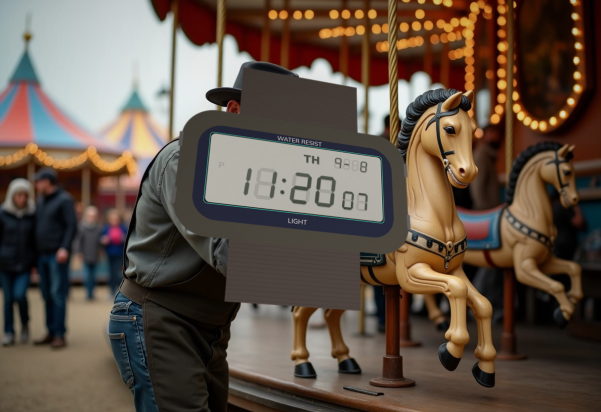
11:20:07
